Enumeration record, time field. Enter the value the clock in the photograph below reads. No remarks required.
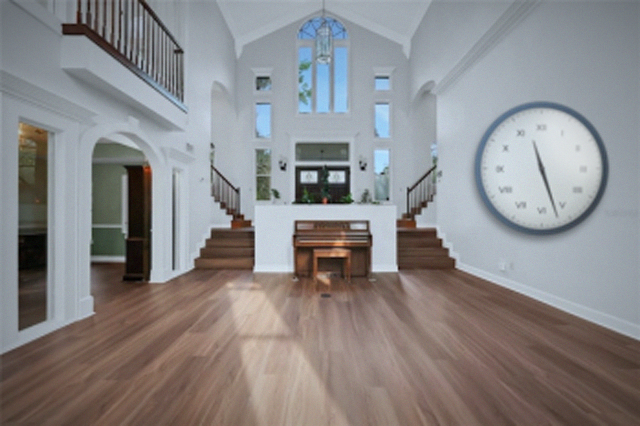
11:27
